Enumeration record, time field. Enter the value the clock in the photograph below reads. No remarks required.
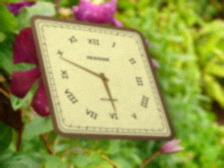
5:49
